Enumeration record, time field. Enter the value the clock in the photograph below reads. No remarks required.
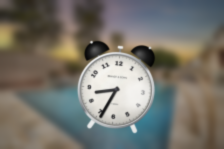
8:34
